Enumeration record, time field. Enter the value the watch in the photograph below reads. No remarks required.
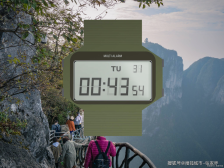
0:43:54
